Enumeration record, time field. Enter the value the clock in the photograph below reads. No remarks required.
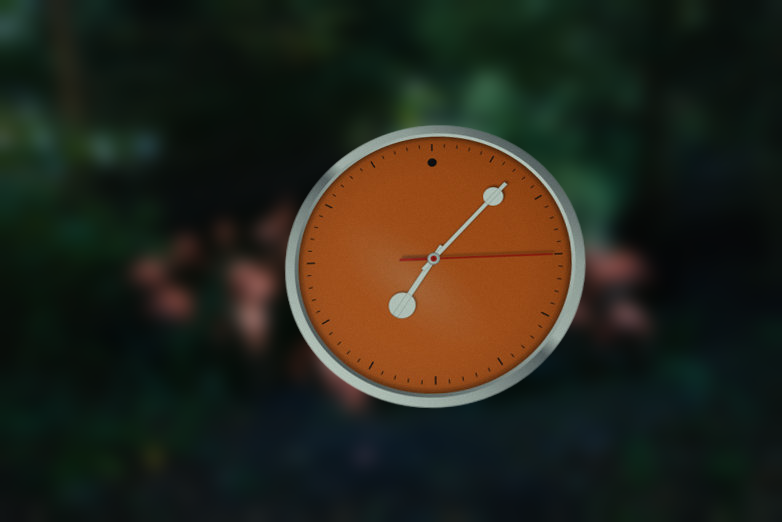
7:07:15
